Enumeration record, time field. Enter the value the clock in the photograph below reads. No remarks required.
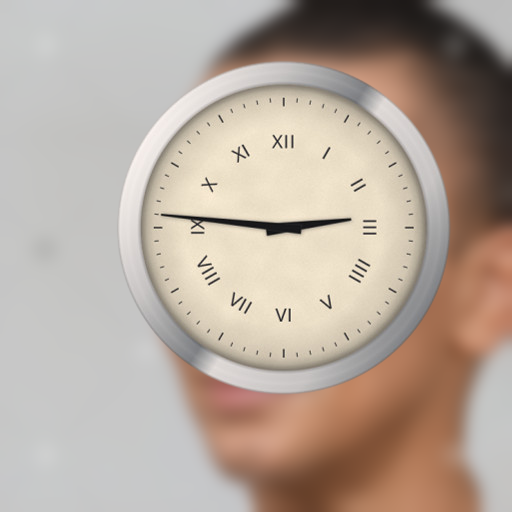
2:46
